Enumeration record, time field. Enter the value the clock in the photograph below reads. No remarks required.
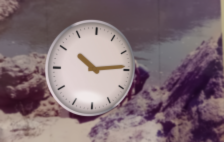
10:14
